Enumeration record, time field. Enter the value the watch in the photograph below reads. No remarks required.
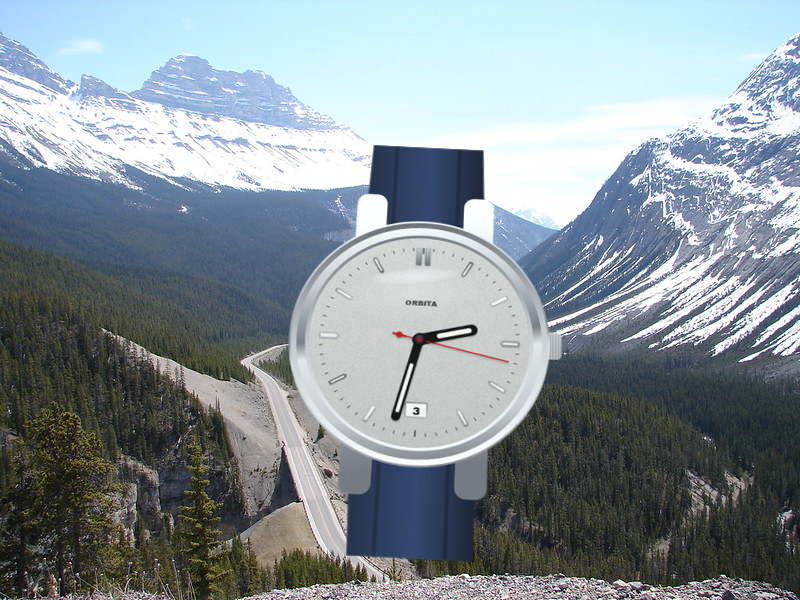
2:32:17
